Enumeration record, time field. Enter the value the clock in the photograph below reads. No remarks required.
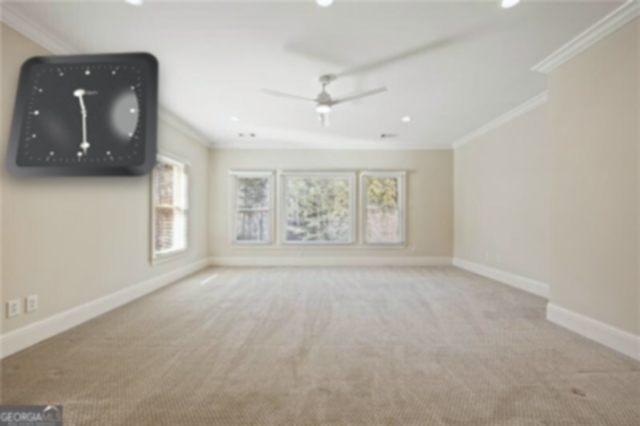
11:29
